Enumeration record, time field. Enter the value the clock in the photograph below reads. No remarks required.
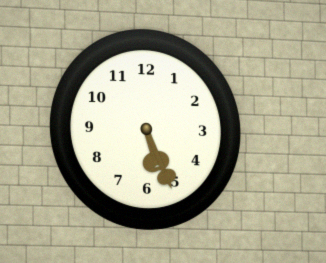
5:26
